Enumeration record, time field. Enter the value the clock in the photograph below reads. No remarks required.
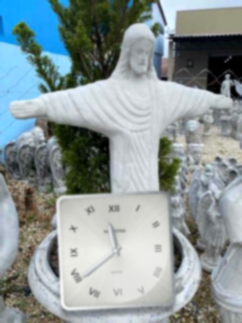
11:39
